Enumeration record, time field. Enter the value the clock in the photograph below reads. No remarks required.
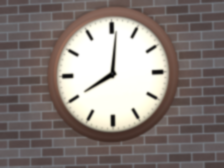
8:01
